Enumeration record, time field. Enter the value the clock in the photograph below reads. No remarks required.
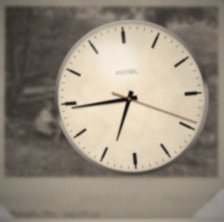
6:44:19
